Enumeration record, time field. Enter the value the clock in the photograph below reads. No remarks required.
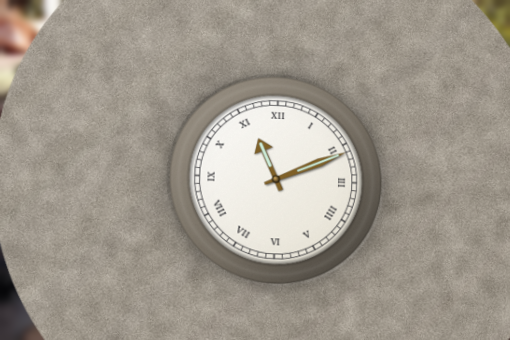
11:11
